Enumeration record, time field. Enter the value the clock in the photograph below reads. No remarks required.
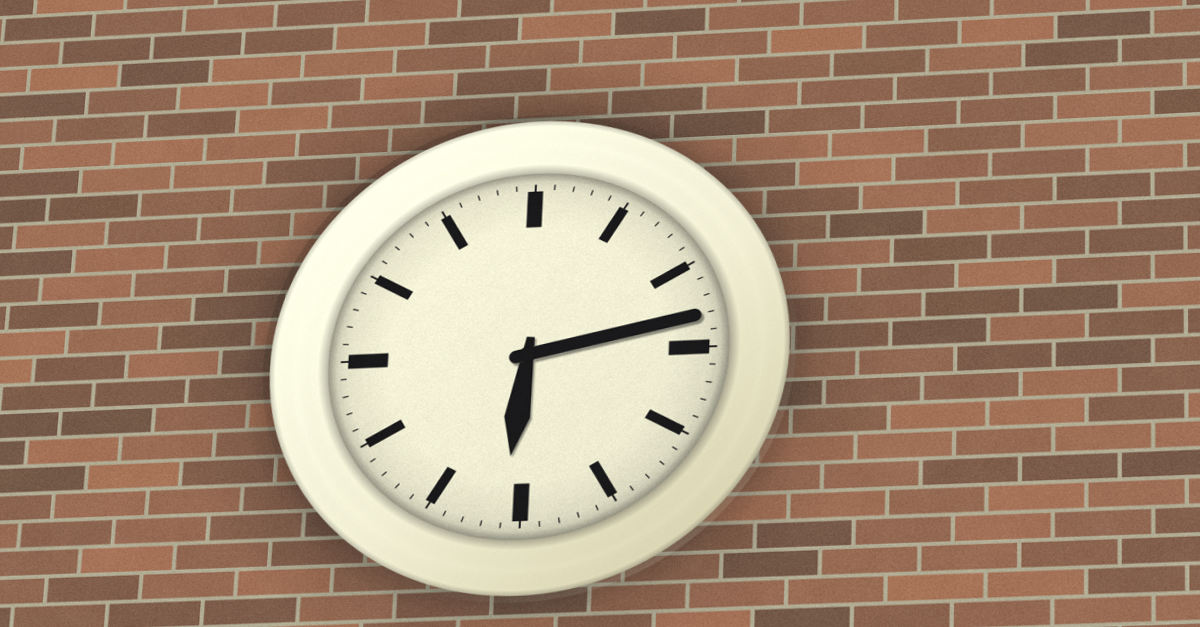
6:13
